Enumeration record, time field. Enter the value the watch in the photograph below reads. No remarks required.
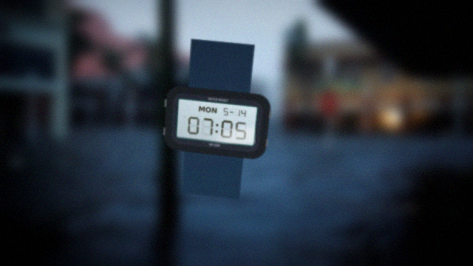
7:05
